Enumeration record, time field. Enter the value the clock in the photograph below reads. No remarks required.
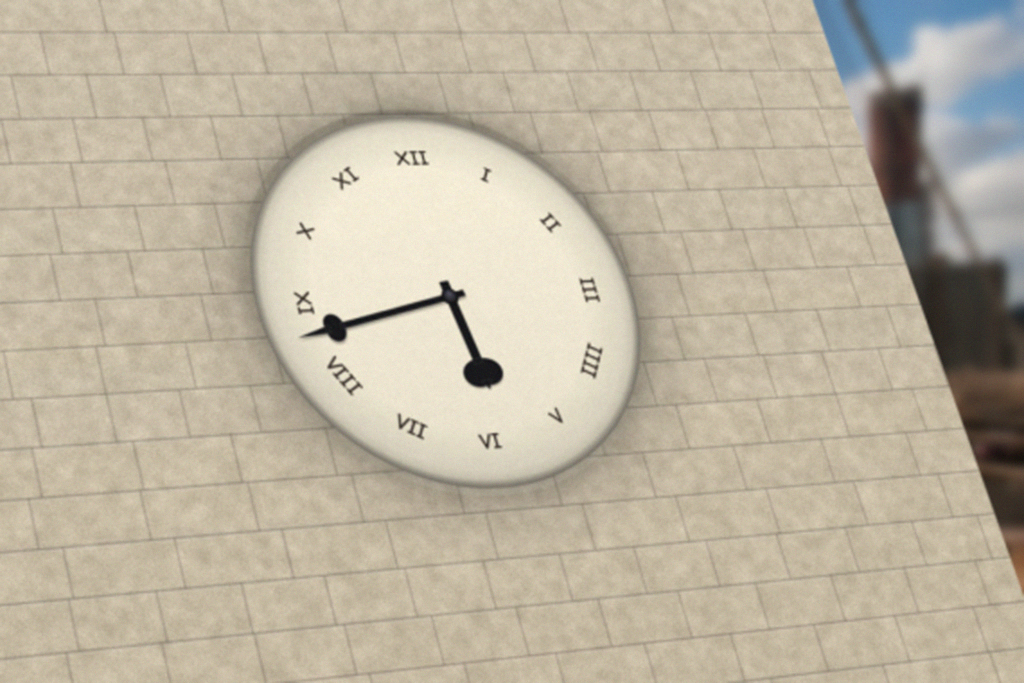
5:43
